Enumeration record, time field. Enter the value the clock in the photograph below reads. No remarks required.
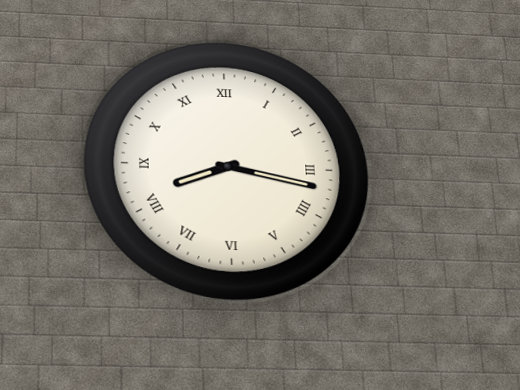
8:17
